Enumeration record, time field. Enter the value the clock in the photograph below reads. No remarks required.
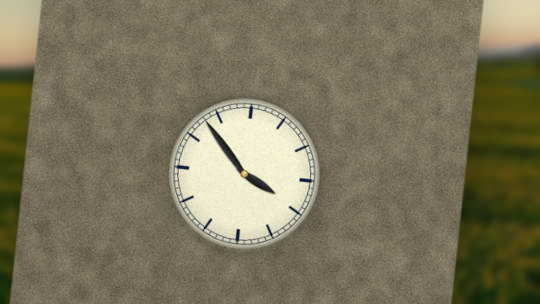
3:53
